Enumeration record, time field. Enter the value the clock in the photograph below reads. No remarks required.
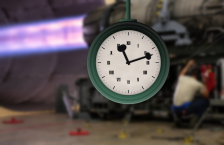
11:12
